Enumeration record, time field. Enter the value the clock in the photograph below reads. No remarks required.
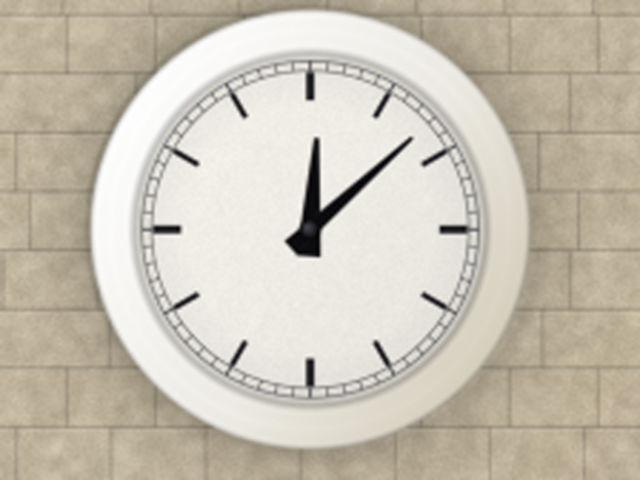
12:08
